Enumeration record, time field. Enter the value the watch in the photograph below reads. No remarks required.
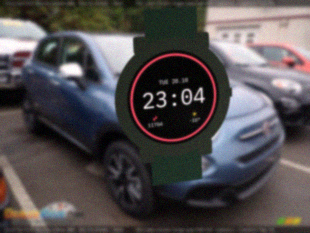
23:04
